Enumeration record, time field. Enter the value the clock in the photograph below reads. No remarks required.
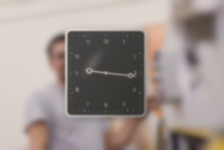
9:16
